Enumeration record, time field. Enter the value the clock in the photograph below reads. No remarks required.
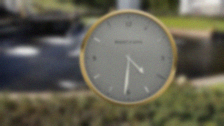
4:31
